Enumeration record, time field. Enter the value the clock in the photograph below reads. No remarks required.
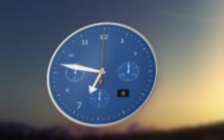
6:47
